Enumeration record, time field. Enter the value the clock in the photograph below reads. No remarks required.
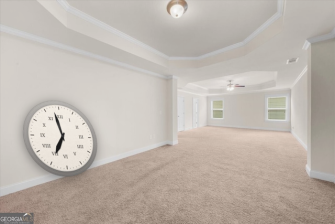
6:58
